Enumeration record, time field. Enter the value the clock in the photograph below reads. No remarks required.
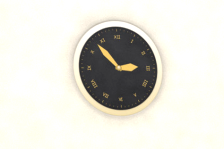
2:53
